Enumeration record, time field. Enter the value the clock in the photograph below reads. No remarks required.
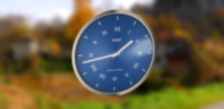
1:43
